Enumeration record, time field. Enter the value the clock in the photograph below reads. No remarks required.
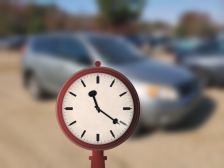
11:21
